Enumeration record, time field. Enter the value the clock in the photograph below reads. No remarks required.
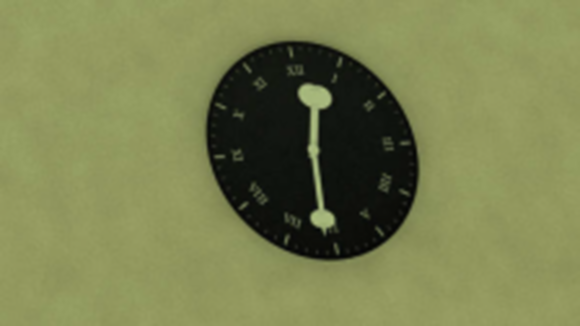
12:31
